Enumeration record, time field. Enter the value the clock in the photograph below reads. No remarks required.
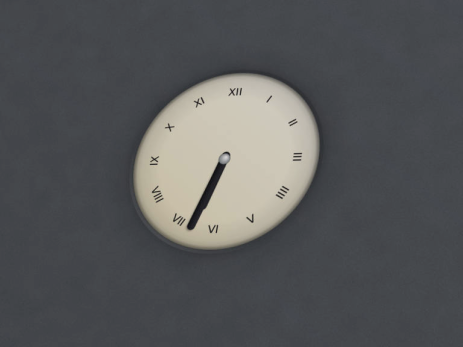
6:33
